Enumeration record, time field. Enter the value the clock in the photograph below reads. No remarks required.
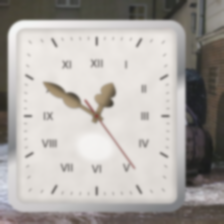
12:50:24
